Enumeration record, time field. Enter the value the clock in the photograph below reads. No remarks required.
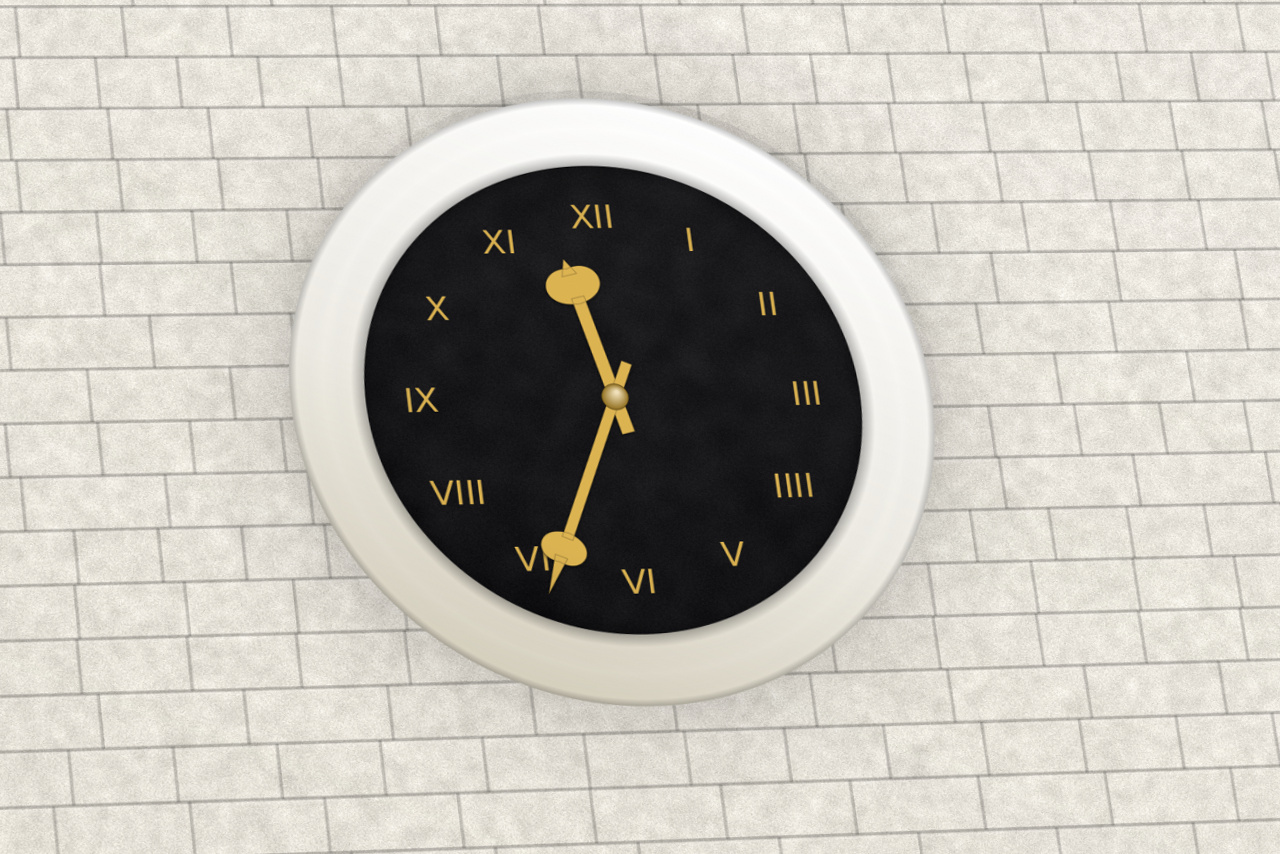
11:34
